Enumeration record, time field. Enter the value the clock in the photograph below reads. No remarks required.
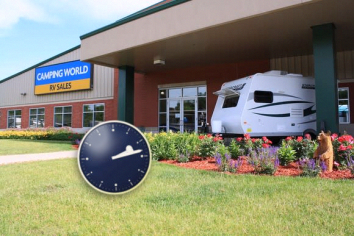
2:13
